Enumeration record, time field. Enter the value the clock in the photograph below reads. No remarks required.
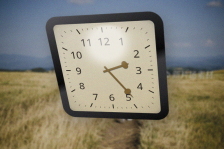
2:24
